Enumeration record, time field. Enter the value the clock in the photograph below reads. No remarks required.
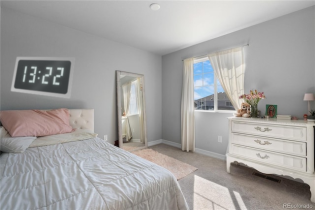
13:22
